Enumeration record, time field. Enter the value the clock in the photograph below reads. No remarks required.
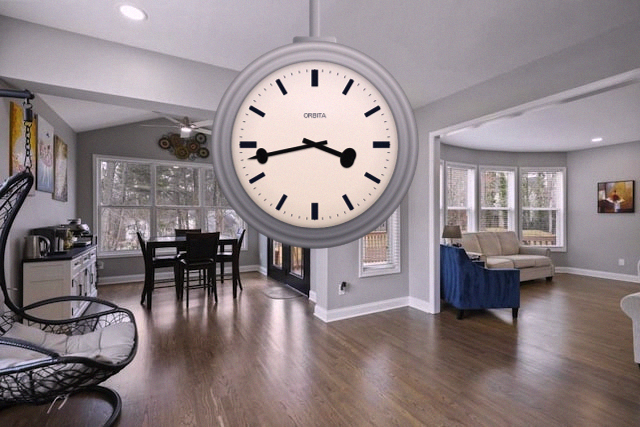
3:43
